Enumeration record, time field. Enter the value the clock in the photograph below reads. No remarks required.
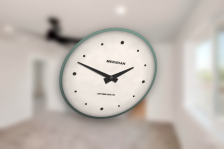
1:48
